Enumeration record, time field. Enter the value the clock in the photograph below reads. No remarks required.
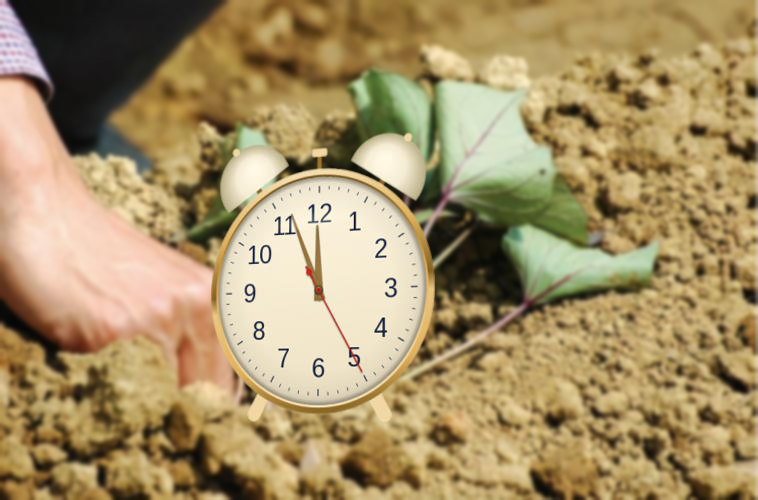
11:56:25
